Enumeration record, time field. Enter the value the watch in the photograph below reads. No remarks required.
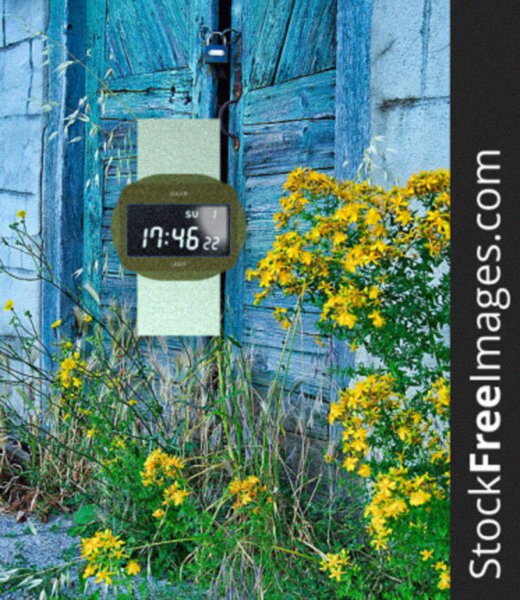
17:46:22
